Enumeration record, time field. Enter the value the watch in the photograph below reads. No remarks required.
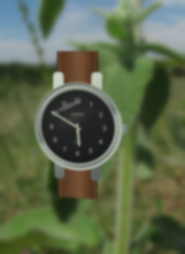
5:50
